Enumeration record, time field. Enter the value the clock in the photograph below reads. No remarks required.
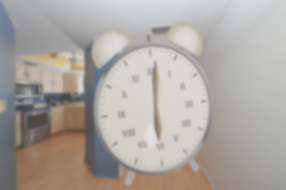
6:01
